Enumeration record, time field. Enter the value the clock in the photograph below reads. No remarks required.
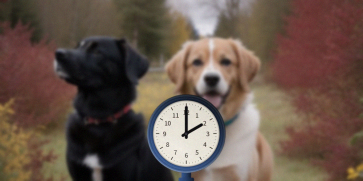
2:00
